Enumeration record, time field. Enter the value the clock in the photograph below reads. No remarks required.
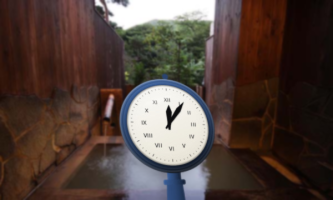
12:06
